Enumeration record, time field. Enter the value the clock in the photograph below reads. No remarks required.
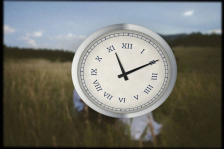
11:10
